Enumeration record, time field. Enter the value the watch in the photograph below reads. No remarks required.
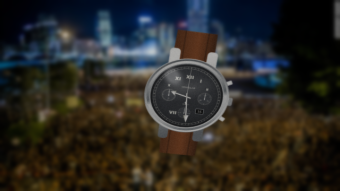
9:29
